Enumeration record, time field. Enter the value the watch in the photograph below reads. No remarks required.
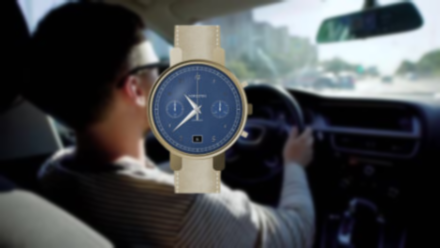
10:38
